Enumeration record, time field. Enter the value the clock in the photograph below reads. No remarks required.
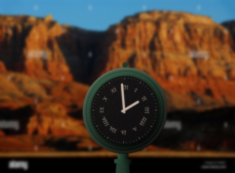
1:59
